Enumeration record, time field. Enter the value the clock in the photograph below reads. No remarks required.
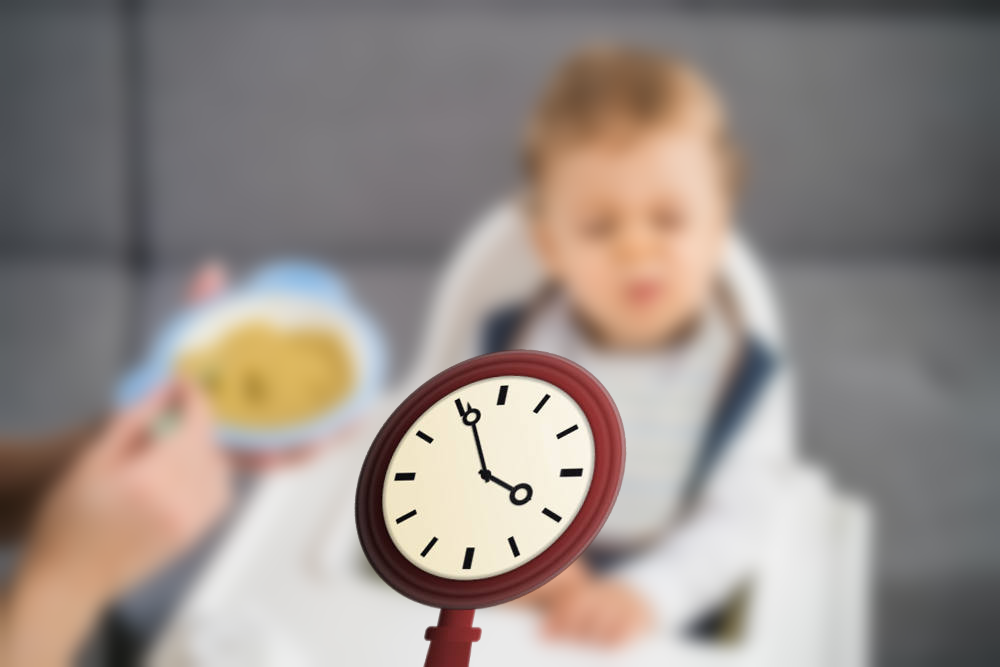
3:56
